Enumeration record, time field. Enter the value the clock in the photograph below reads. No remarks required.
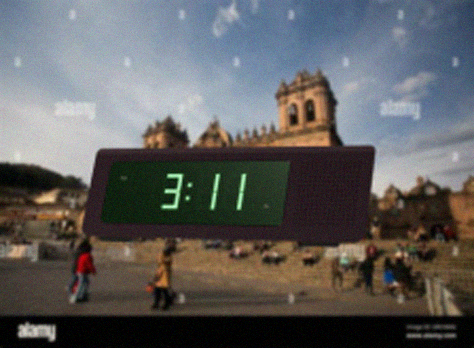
3:11
